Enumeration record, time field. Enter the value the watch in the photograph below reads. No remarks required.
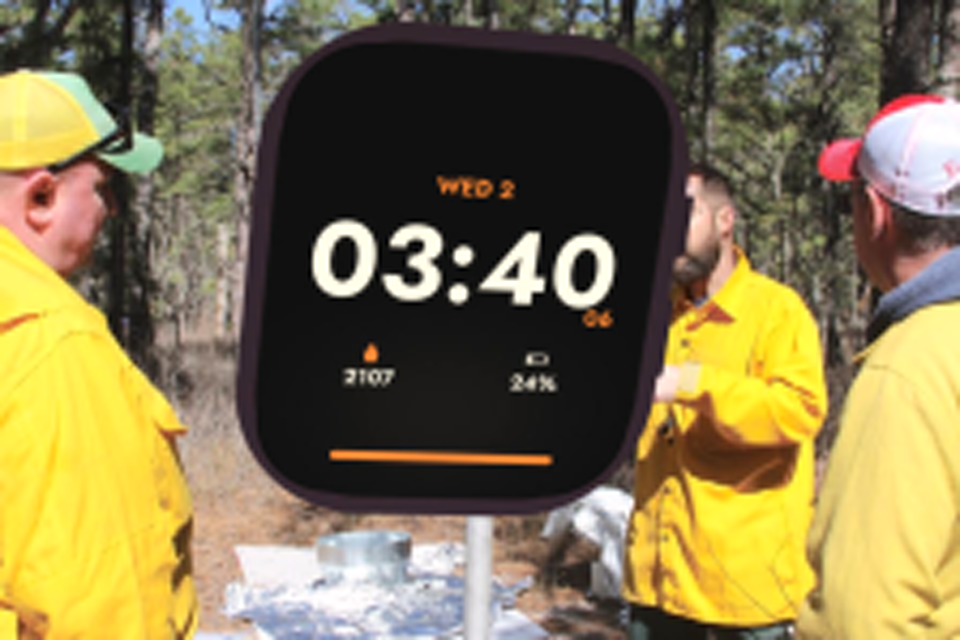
3:40
